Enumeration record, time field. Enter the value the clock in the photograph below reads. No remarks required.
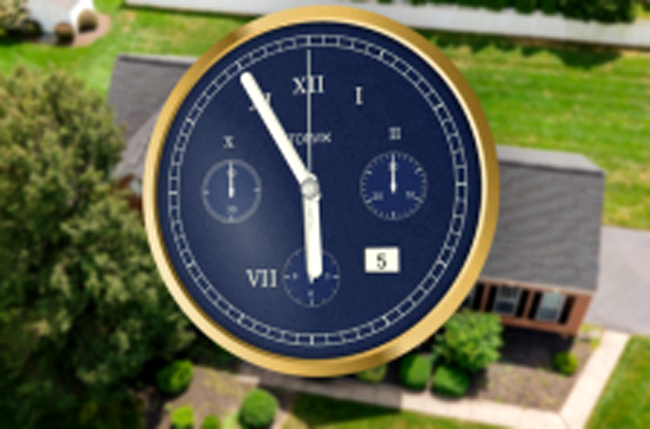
5:55
